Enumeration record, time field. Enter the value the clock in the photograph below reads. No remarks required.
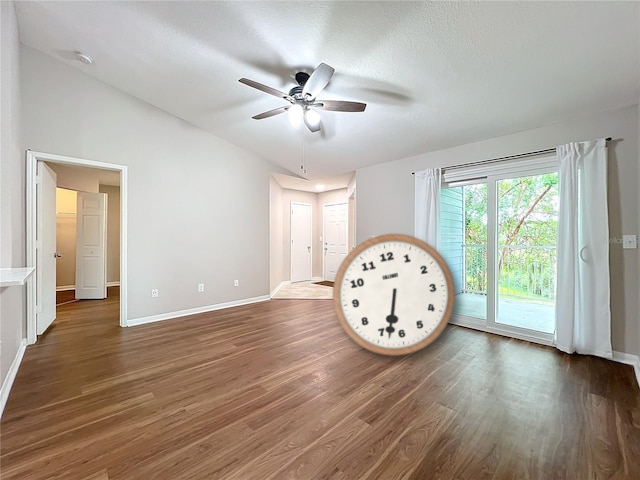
6:33
